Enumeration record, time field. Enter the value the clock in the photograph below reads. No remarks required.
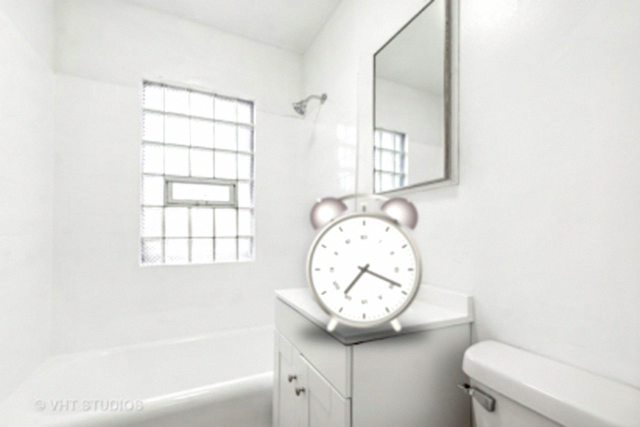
7:19
